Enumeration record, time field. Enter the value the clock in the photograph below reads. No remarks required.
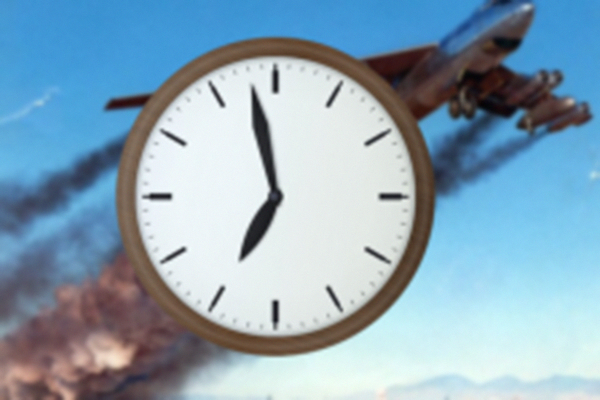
6:58
